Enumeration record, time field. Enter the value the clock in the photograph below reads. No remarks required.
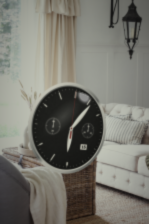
6:06
